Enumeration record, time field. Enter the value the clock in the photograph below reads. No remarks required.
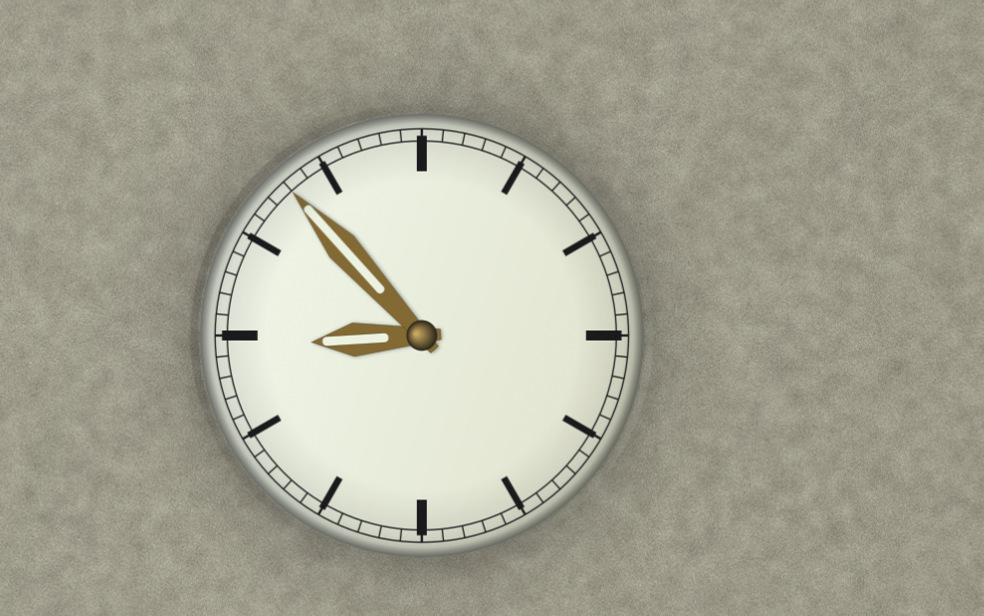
8:53
